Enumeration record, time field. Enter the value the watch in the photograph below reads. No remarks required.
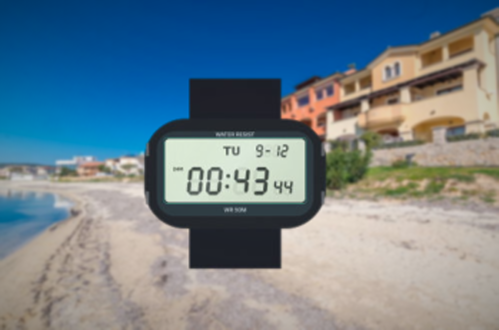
0:43:44
